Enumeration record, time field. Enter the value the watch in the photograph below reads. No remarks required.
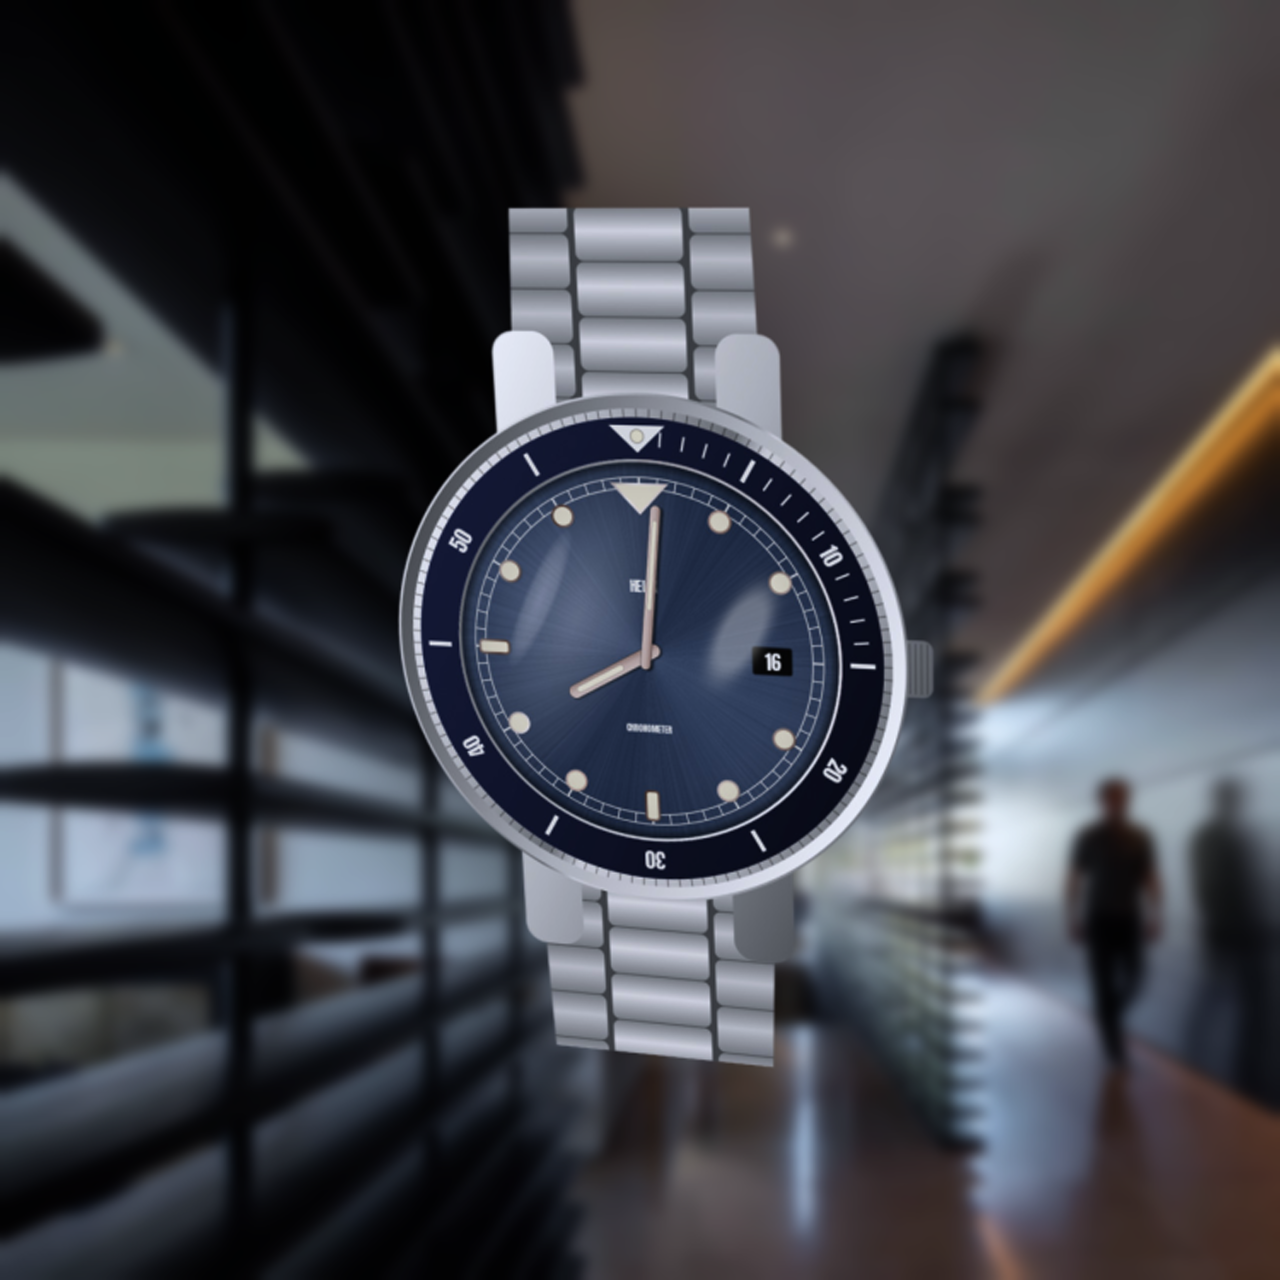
8:01
